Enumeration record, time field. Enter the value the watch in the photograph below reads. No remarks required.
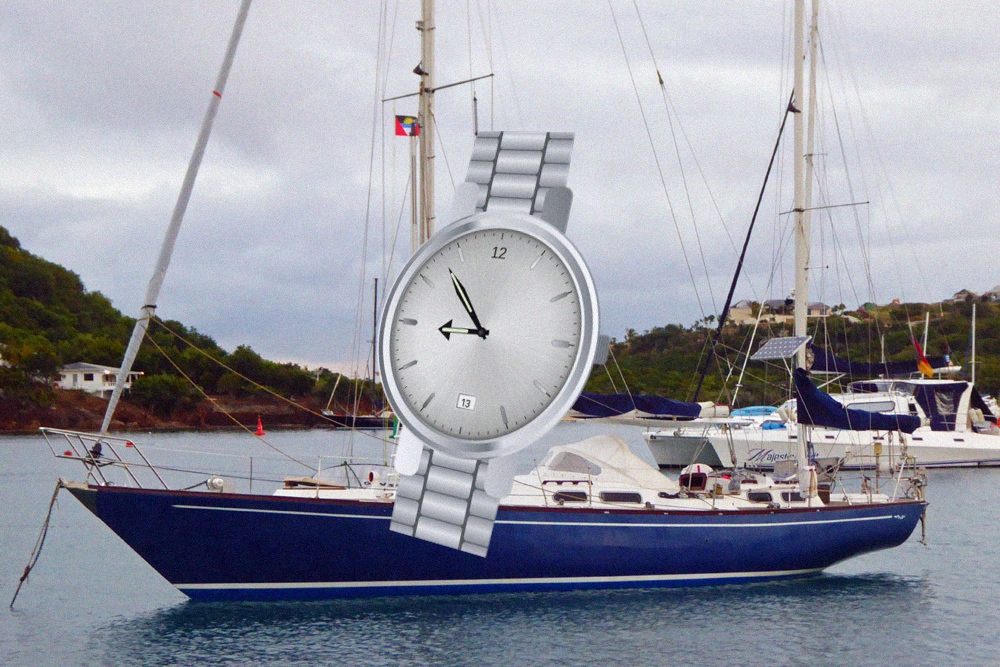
8:53
